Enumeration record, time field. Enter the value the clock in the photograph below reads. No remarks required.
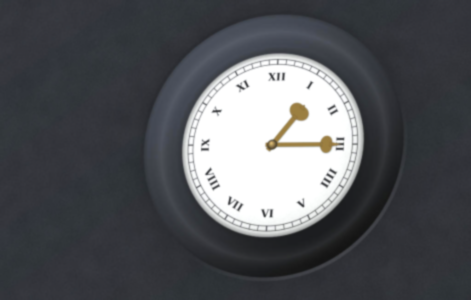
1:15
